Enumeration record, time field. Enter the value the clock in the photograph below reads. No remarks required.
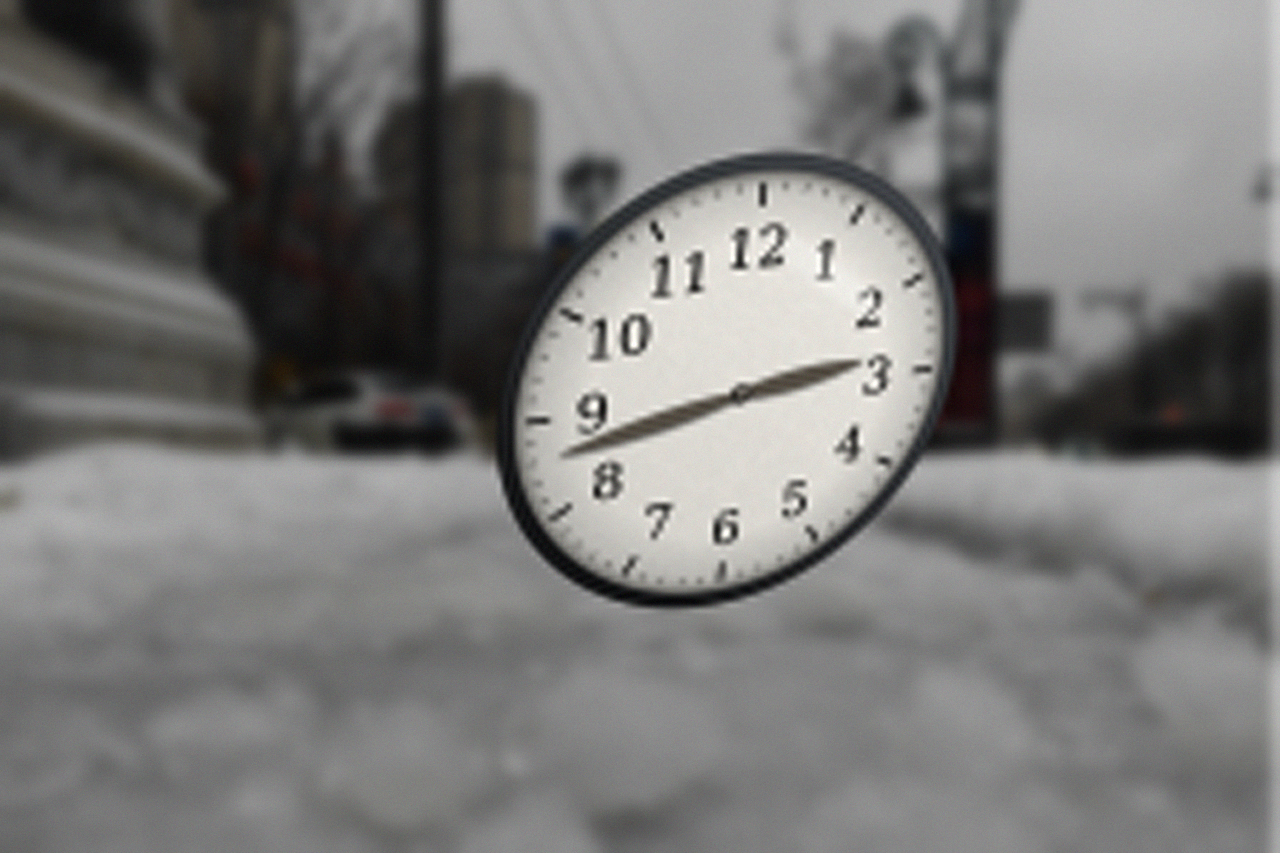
2:43
